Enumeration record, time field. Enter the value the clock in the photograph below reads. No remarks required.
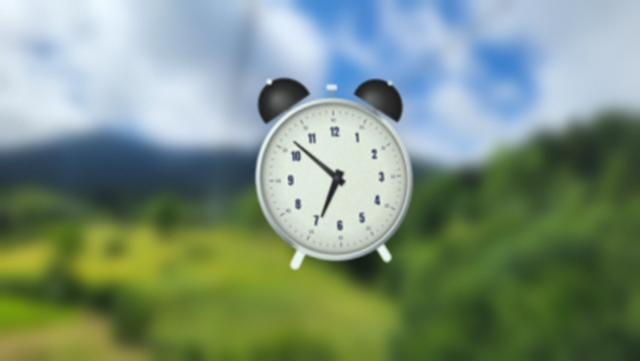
6:52
